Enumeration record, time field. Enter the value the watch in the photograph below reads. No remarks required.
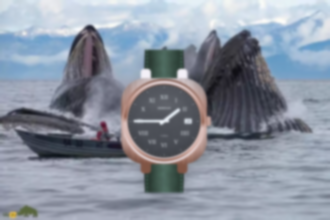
1:45
